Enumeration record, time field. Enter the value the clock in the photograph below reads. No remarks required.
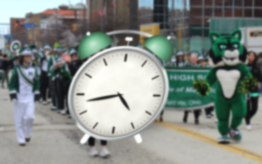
4:43
